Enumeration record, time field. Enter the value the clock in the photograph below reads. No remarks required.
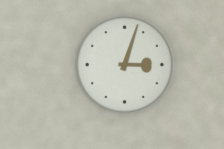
3:03
